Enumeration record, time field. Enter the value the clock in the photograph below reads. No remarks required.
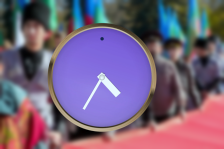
4:35
